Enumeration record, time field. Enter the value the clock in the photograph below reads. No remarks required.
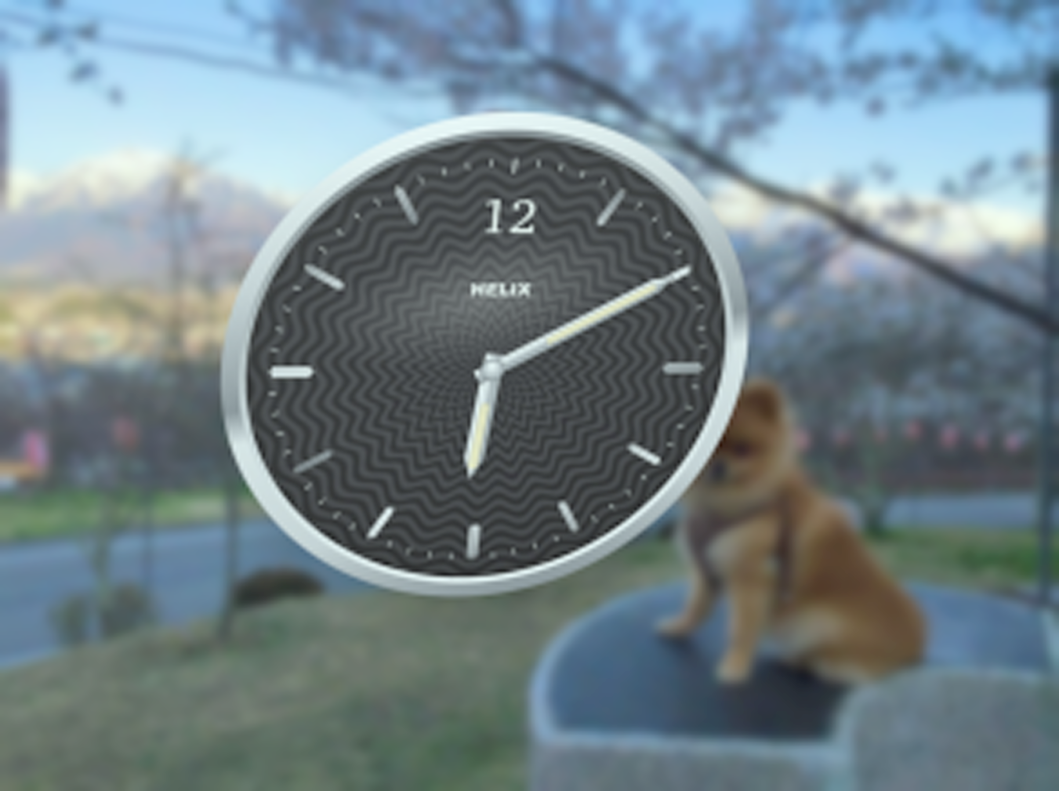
6:10
